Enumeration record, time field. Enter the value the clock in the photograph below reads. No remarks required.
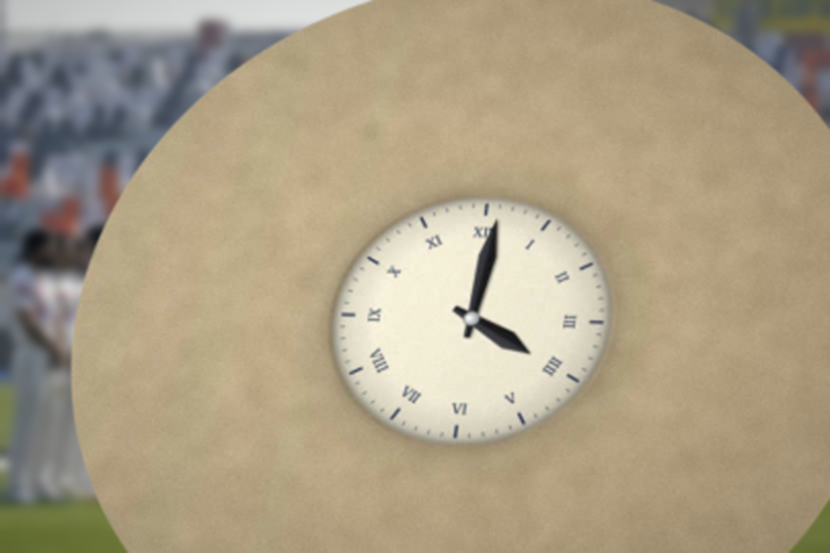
4:01
